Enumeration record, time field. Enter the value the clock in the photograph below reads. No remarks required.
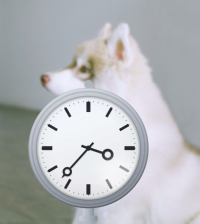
3:37
